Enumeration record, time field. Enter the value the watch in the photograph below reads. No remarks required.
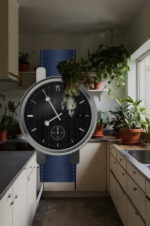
7:55
